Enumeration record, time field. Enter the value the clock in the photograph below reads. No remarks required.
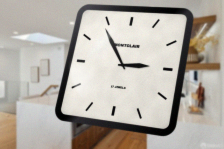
2:54
